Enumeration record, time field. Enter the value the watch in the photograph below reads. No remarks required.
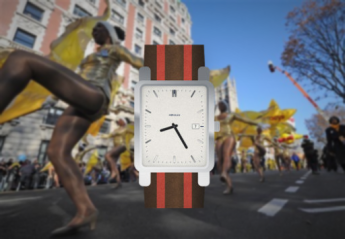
8:25
